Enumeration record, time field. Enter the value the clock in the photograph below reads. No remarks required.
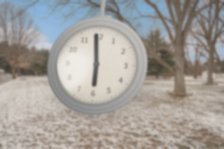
5:59
